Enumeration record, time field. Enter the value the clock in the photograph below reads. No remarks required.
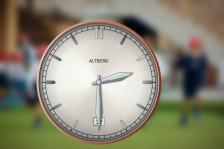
2:30
